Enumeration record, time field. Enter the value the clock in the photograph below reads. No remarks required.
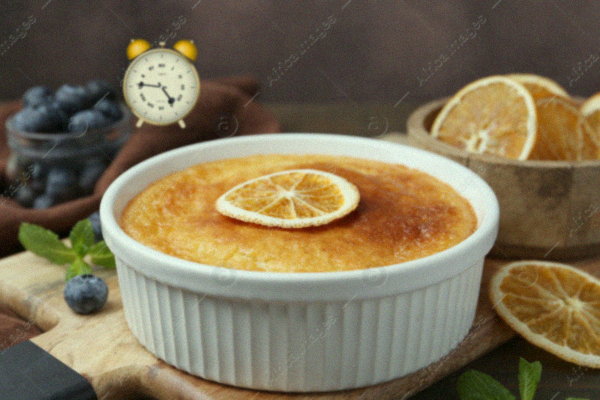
4:46
